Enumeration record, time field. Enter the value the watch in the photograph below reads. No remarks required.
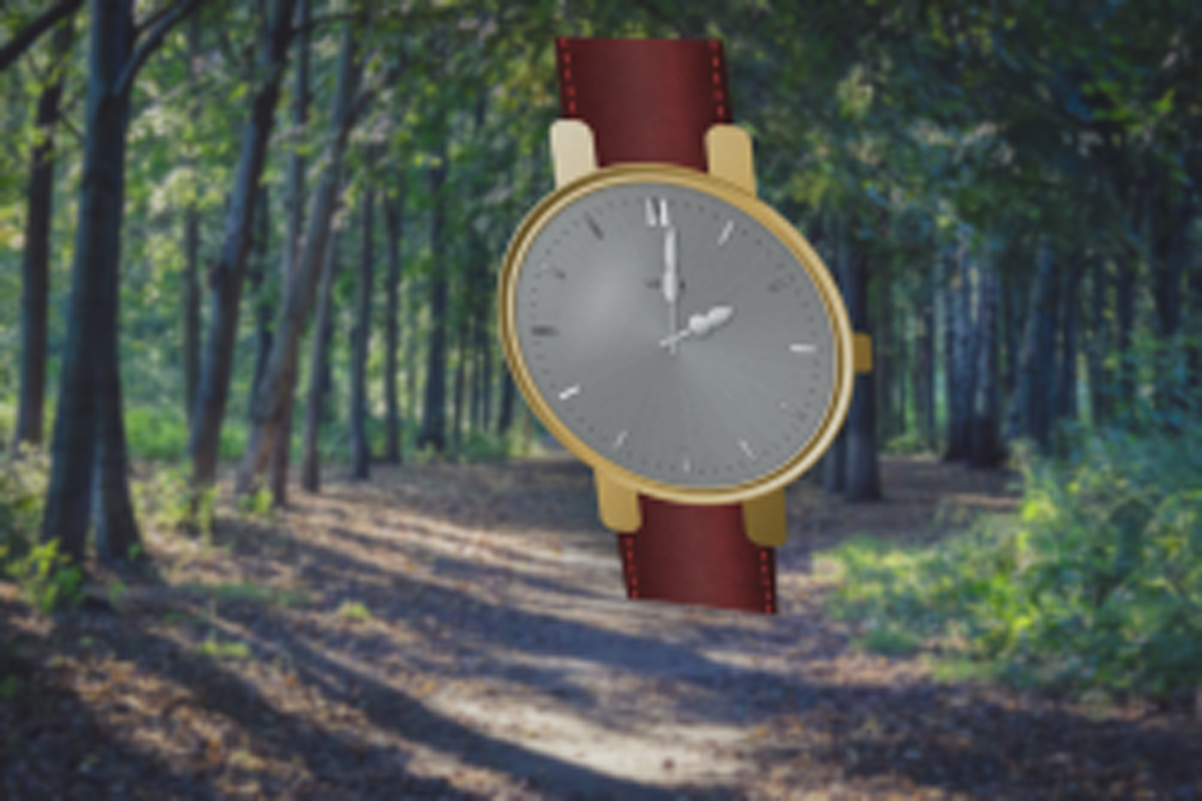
2:01
